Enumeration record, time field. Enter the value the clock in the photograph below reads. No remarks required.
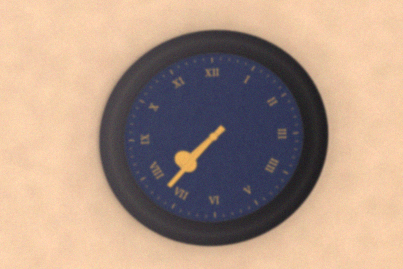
7:37
